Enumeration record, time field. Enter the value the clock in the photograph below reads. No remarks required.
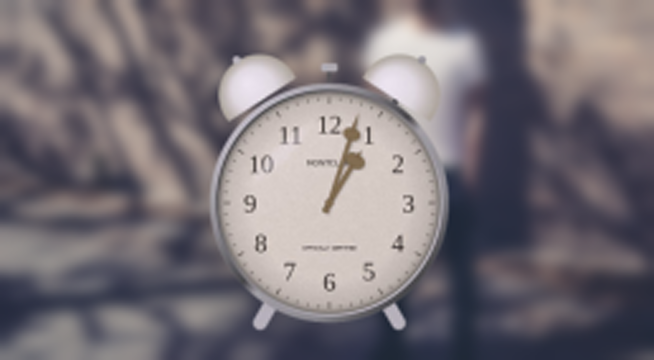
1:03
